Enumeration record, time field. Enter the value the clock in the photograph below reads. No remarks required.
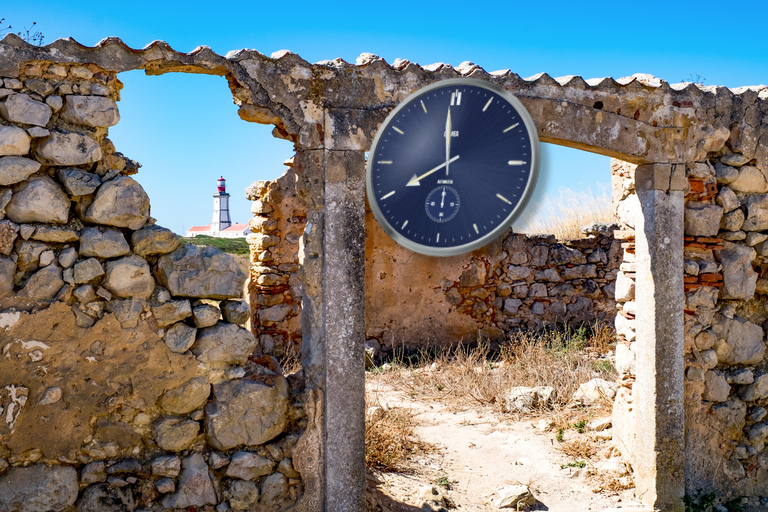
7:59
